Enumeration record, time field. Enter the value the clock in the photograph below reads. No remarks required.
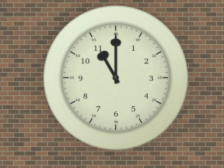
11:00
